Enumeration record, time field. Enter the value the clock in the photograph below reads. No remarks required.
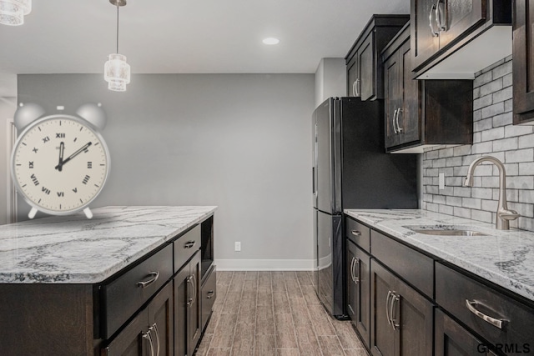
12:09
